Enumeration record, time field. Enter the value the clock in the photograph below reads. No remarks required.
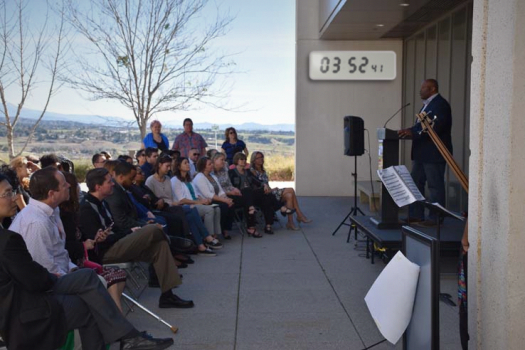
3:52:41
